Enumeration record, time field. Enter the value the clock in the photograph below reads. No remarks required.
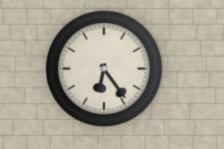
6:24
